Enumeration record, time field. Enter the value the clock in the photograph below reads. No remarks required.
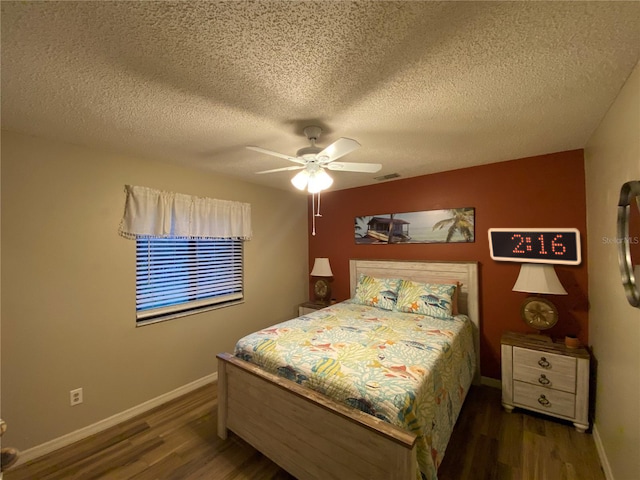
2:16
